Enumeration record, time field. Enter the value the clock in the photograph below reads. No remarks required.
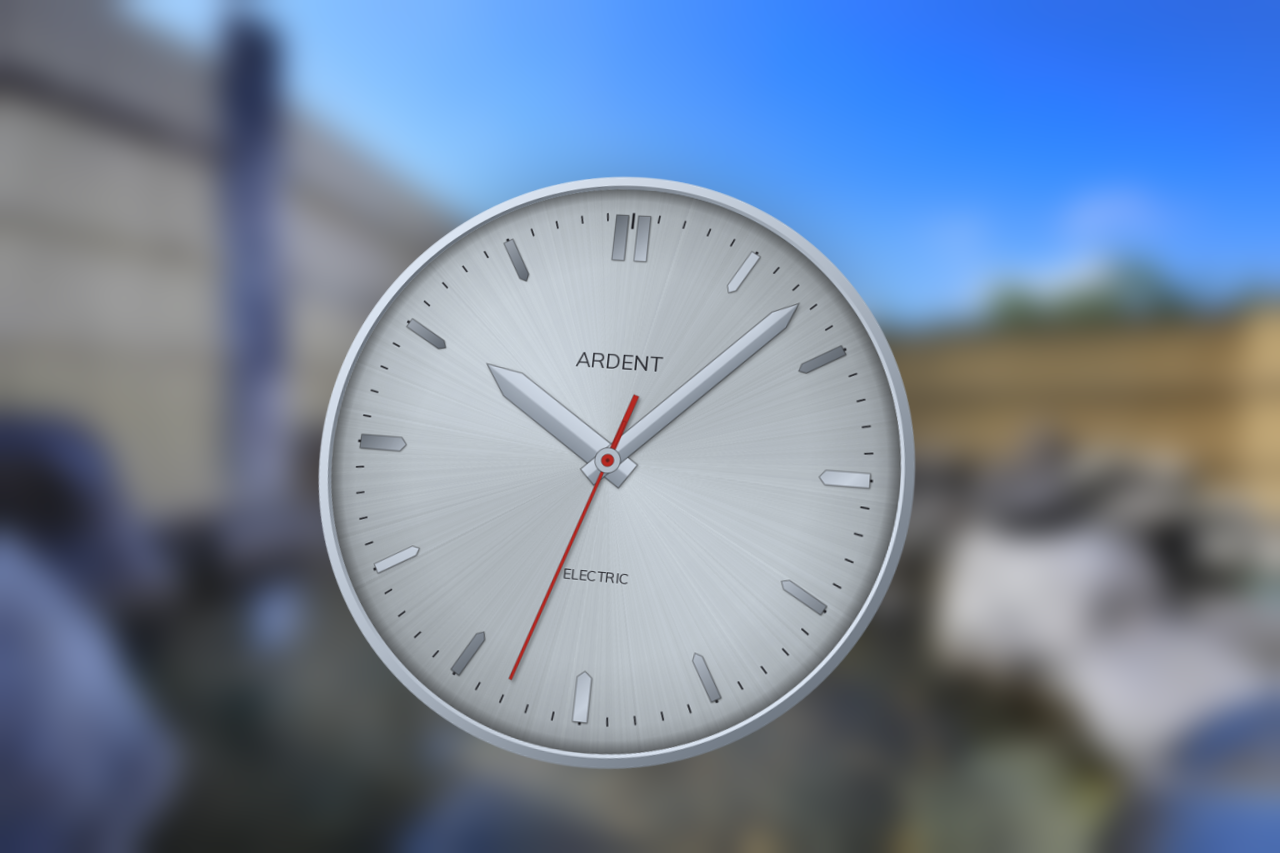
10:07:33
